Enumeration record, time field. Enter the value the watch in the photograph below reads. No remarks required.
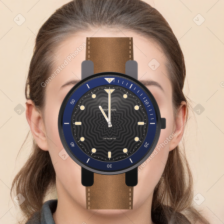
11:00
